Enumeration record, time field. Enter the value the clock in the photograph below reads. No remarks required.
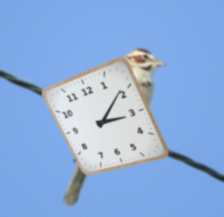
3:09
